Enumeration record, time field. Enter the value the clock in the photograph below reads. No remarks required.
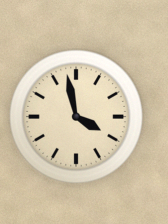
3:58
